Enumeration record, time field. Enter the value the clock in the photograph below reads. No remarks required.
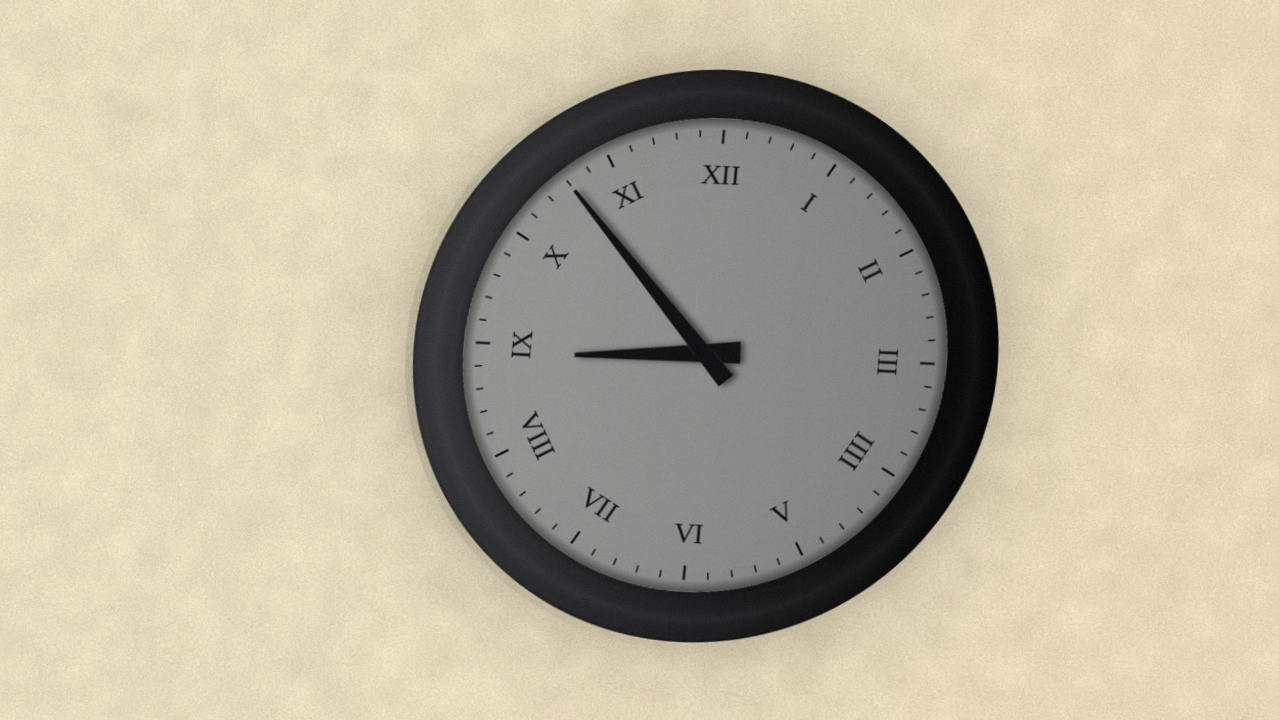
8:53
